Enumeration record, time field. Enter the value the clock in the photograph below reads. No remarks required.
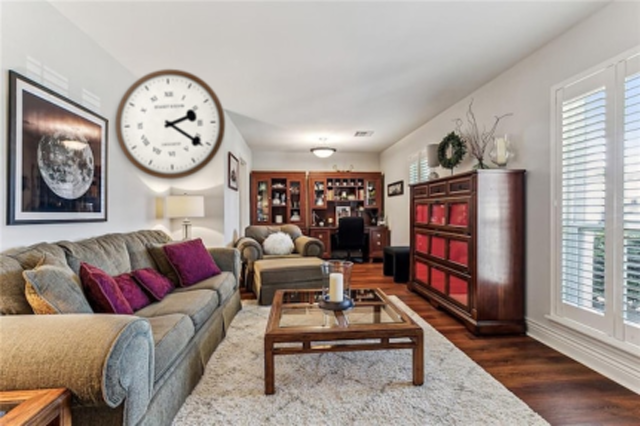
2:21
